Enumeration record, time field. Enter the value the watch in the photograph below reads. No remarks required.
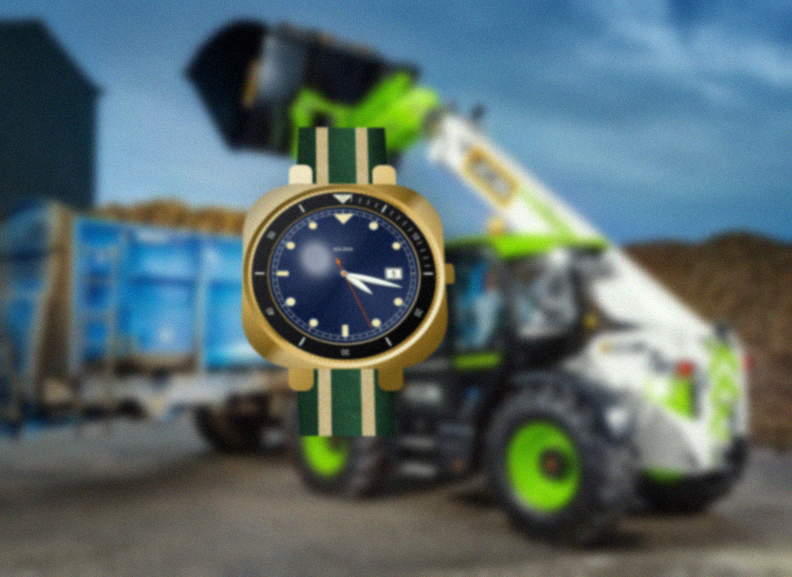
4:17:26
